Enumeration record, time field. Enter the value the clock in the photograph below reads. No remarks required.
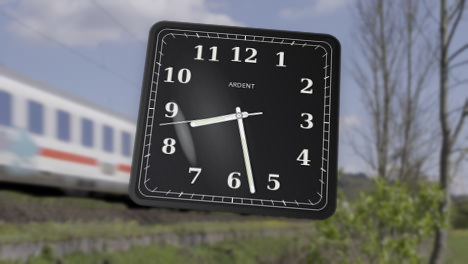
8:27:43
